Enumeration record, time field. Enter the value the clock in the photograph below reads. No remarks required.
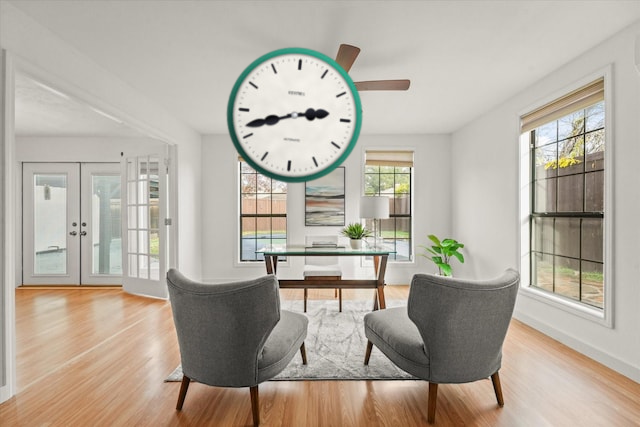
2:42
